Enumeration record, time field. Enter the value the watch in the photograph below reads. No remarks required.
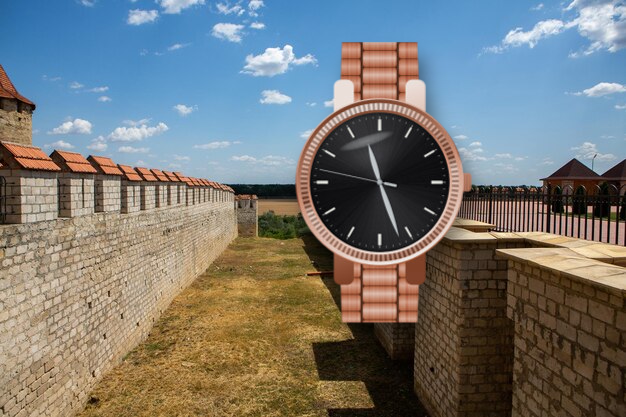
11:26:47
